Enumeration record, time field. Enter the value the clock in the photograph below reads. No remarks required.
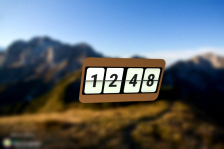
12:48
